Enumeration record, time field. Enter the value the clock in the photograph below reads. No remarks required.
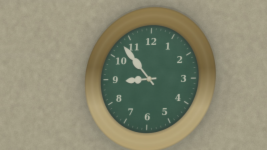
8:53
